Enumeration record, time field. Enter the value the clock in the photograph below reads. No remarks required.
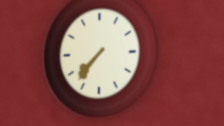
7:37
